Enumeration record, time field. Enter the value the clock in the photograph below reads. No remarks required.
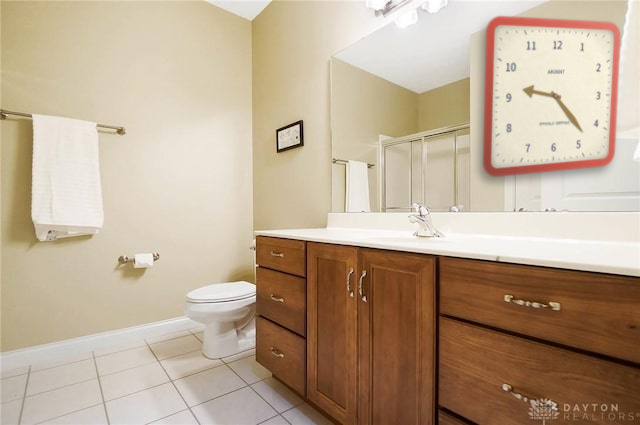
9:23
